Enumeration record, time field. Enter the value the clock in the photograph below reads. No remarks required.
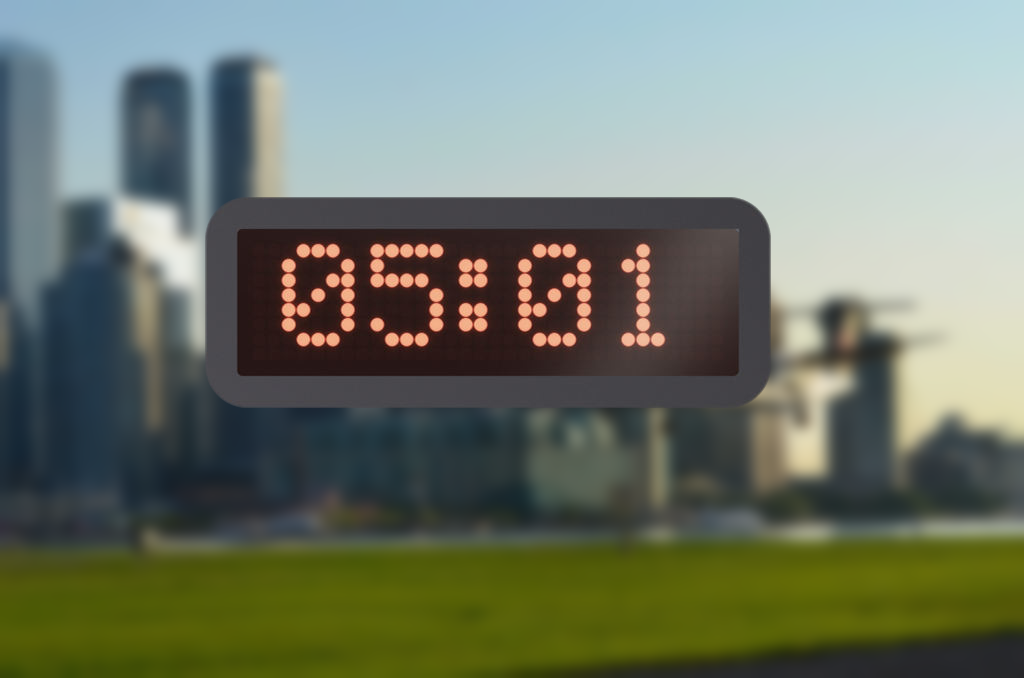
5:01
